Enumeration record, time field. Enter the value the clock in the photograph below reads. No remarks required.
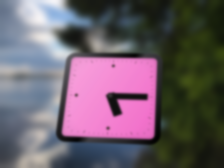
5:15
